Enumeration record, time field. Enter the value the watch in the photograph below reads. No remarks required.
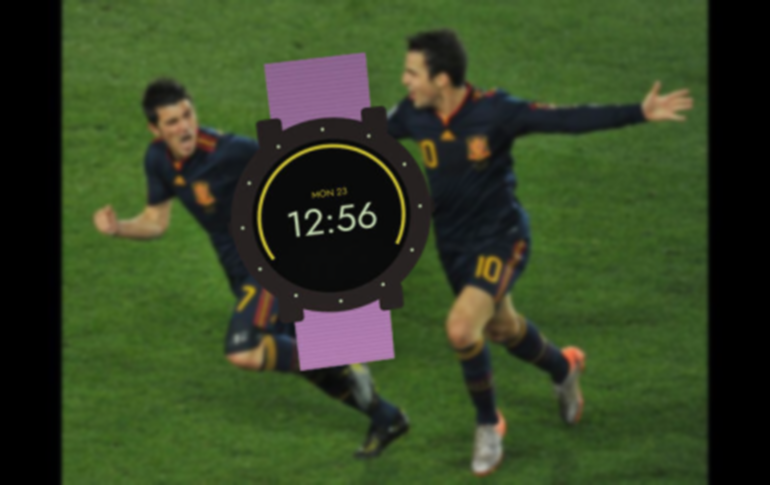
12:56
